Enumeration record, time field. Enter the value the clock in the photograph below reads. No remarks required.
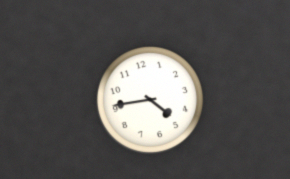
4:46
